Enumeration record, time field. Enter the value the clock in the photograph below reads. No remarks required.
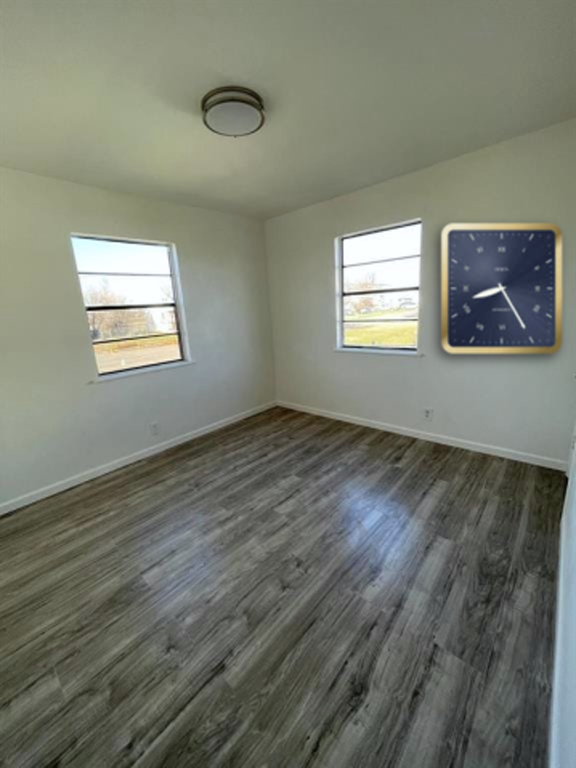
8:25
